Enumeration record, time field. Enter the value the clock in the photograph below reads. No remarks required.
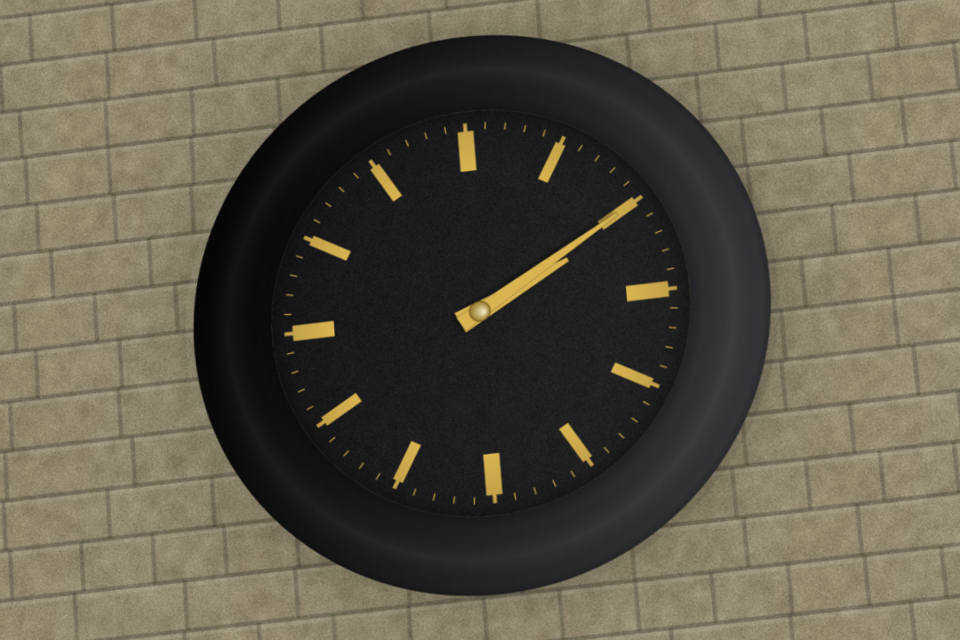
2:10
